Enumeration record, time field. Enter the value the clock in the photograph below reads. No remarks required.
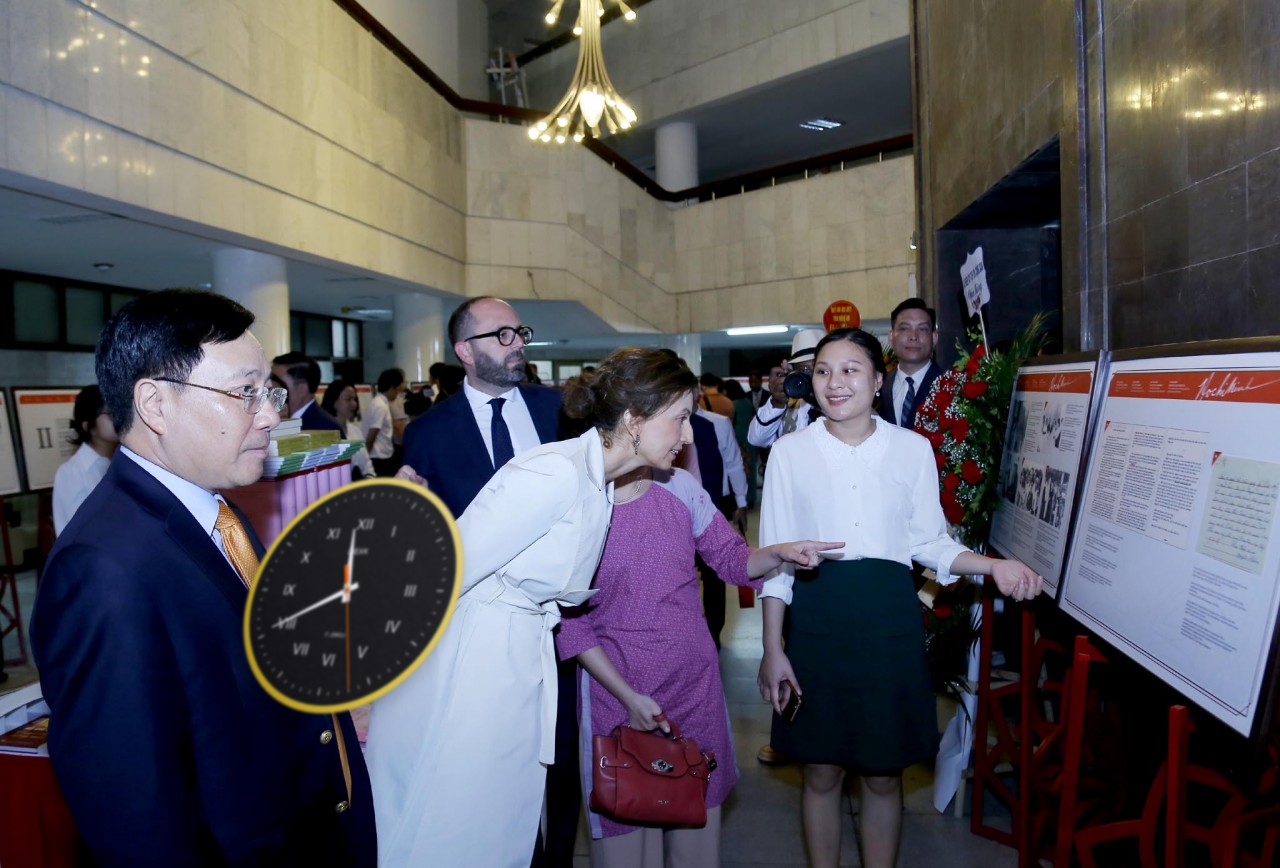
11:40:27
